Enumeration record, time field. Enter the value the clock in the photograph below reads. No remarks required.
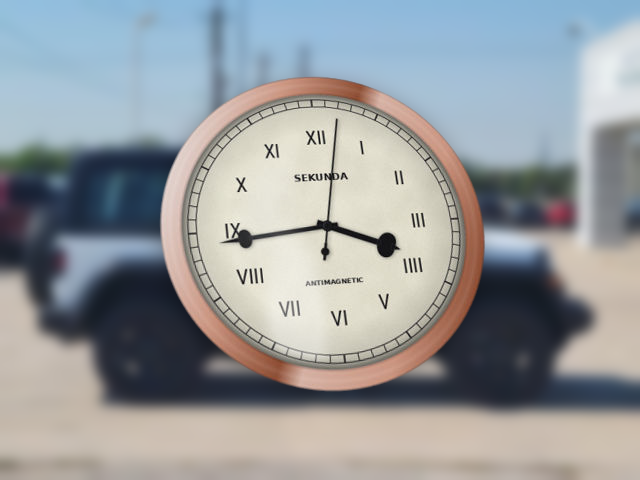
3:44:02
